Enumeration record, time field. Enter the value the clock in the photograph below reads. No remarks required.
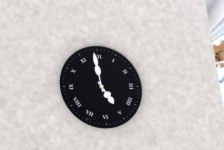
4:59
